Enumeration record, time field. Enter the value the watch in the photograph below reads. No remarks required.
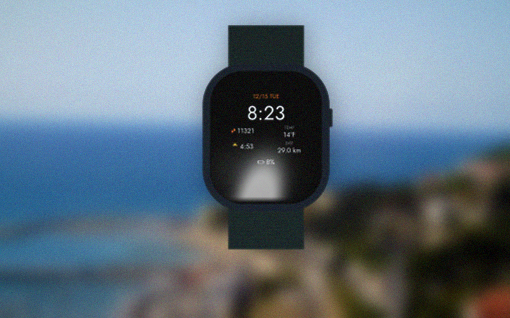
8:23
